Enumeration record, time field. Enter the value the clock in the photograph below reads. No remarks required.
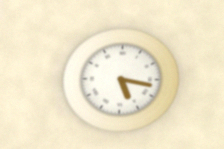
5:17
